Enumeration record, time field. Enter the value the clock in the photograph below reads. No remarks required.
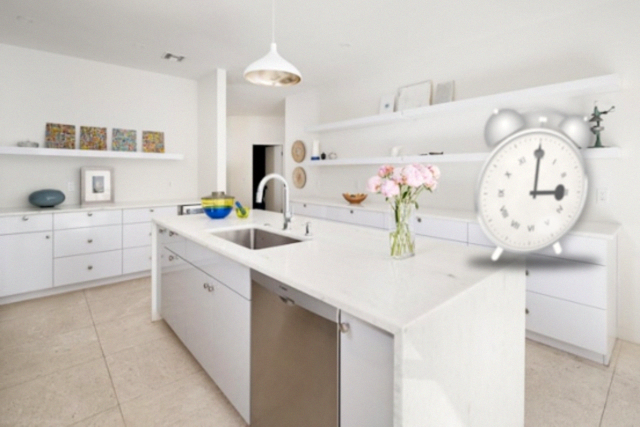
3:00
